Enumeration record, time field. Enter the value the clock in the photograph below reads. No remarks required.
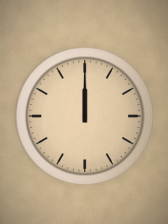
12:00
